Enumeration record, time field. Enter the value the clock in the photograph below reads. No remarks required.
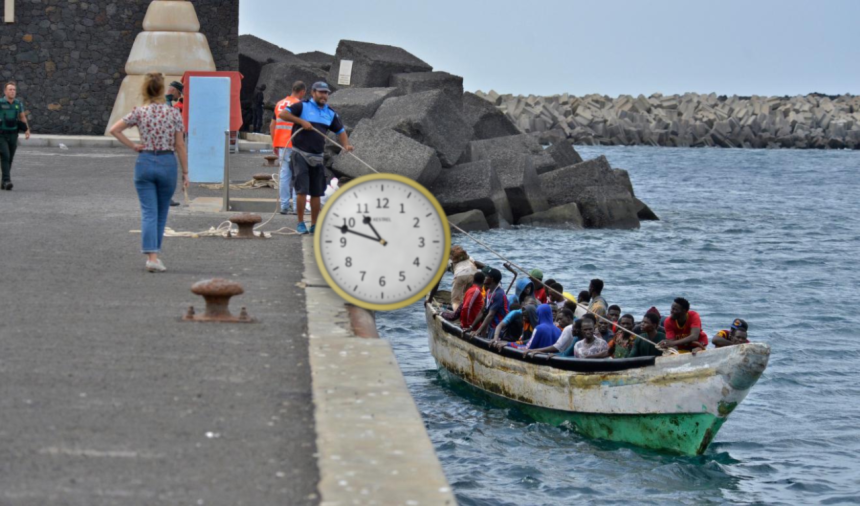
10:48
